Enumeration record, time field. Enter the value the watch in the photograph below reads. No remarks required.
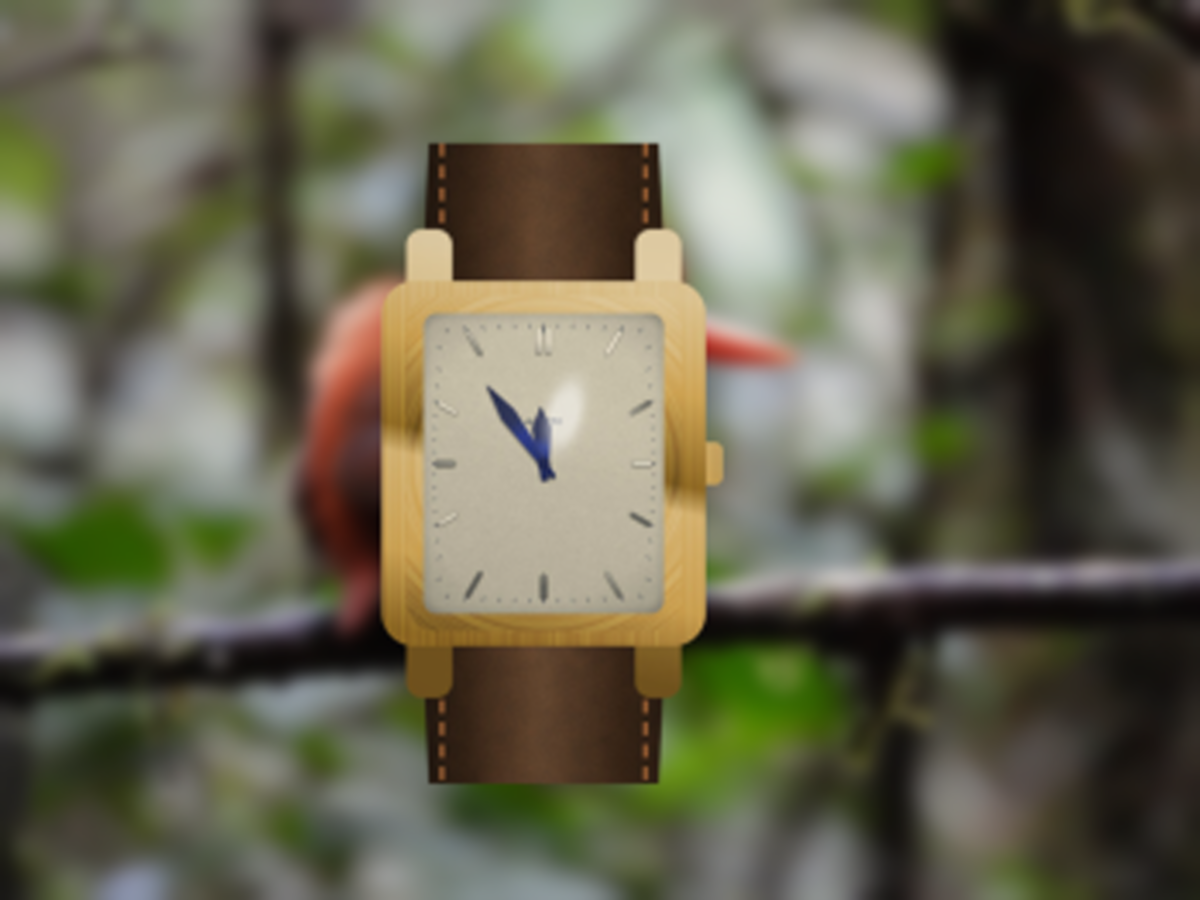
11:54
